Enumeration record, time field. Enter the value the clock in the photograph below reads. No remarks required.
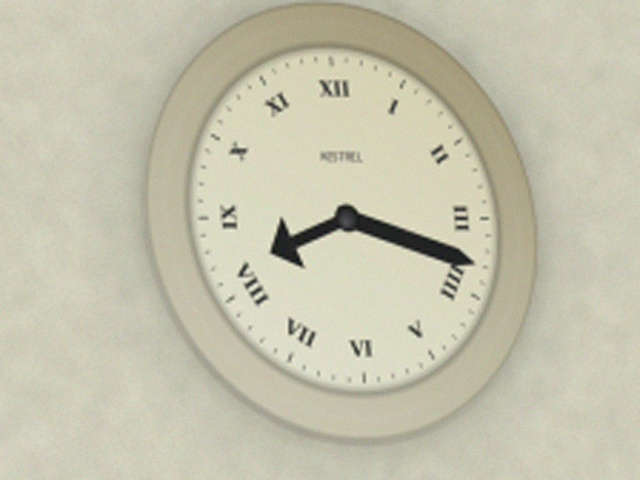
8:18
